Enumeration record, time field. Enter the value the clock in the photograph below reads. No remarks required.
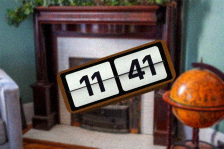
11:41
